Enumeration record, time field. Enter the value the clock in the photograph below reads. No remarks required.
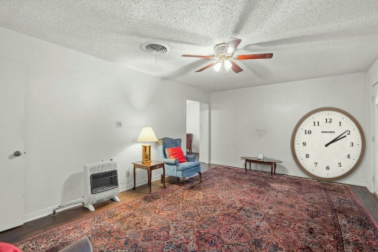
2:09
